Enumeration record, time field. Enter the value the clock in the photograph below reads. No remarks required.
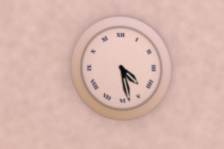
4:28
